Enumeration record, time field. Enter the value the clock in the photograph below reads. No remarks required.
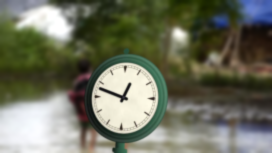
12:48
